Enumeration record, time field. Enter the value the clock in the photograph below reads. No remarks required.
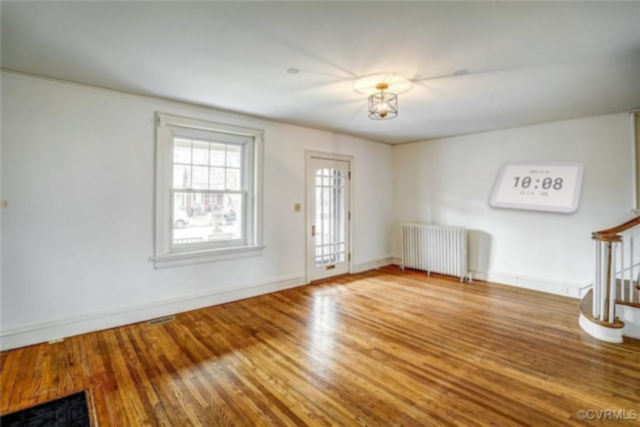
10:08
